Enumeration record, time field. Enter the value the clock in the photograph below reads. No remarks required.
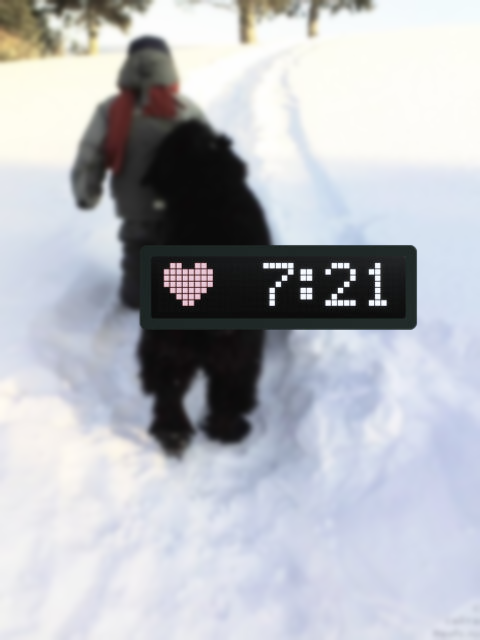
7:21
